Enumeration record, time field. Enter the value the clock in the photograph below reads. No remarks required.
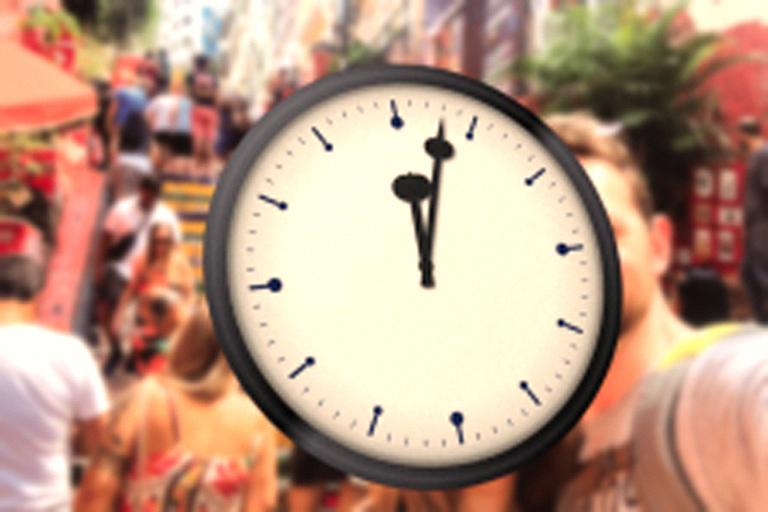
12:03
